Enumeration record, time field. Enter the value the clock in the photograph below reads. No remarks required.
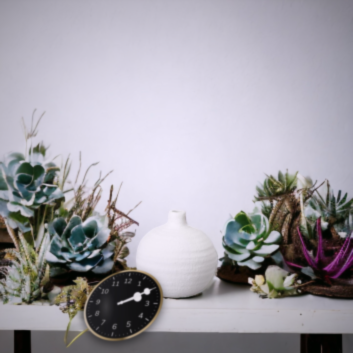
2:10
